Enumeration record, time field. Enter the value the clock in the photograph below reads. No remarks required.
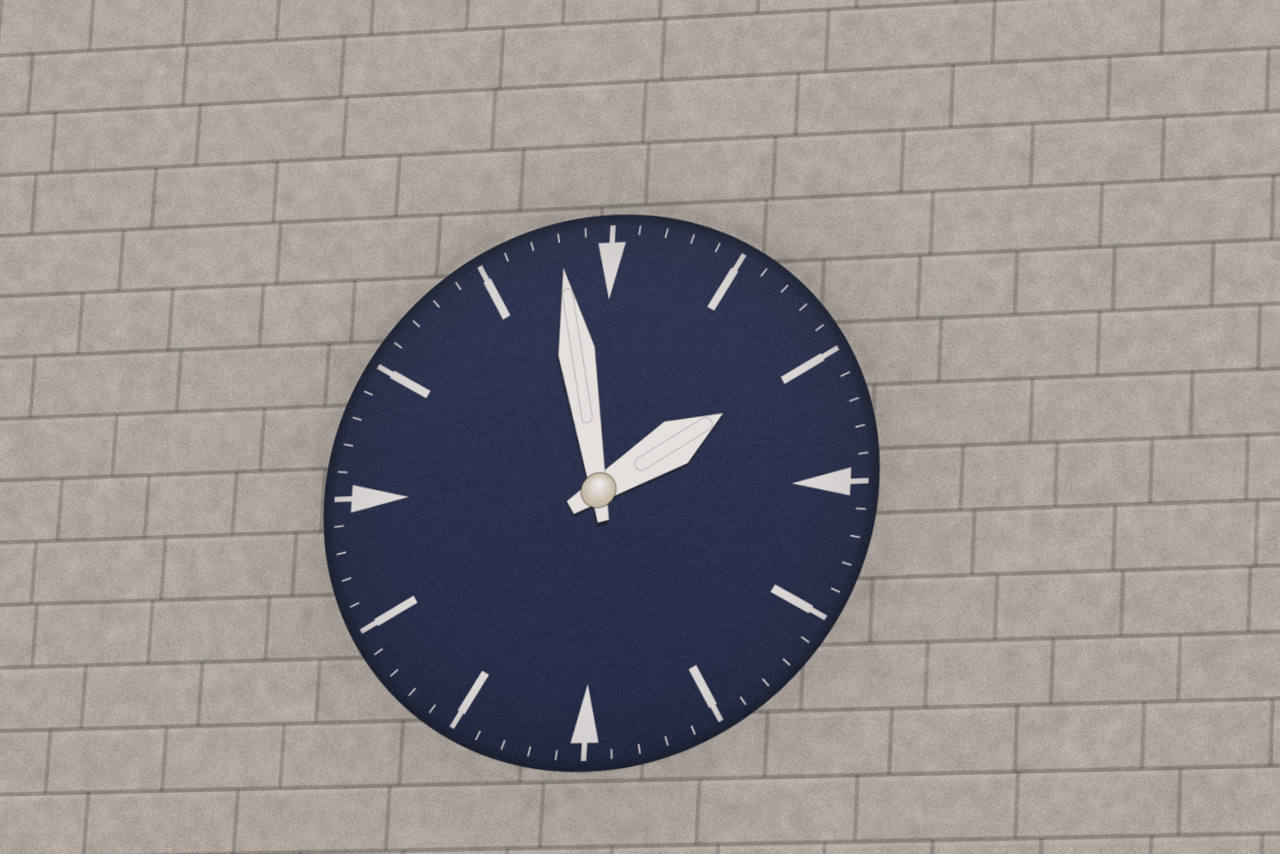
1:58
